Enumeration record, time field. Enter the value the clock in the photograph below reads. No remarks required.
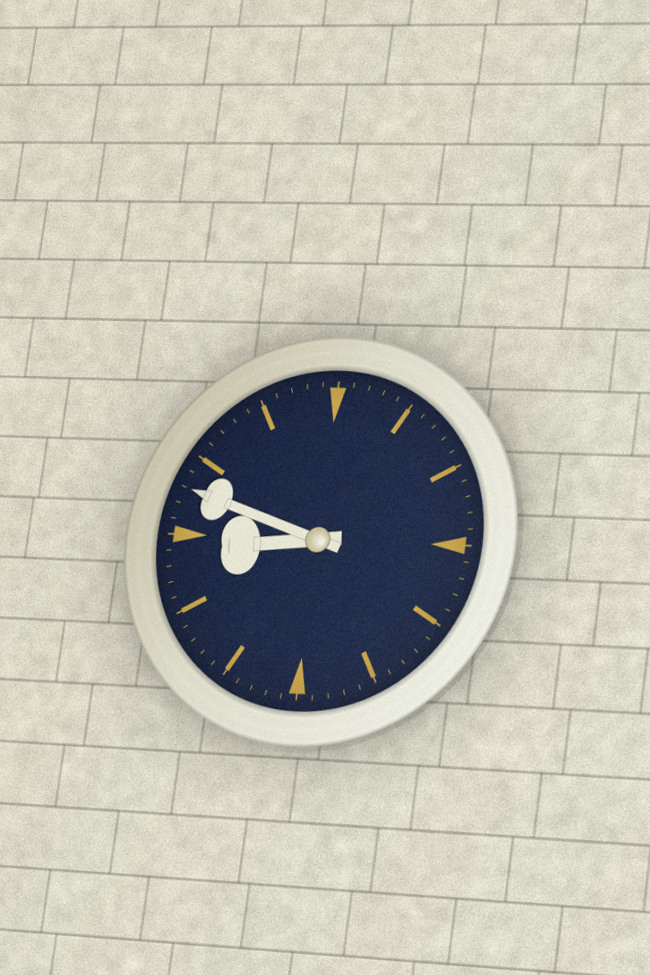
8:48
